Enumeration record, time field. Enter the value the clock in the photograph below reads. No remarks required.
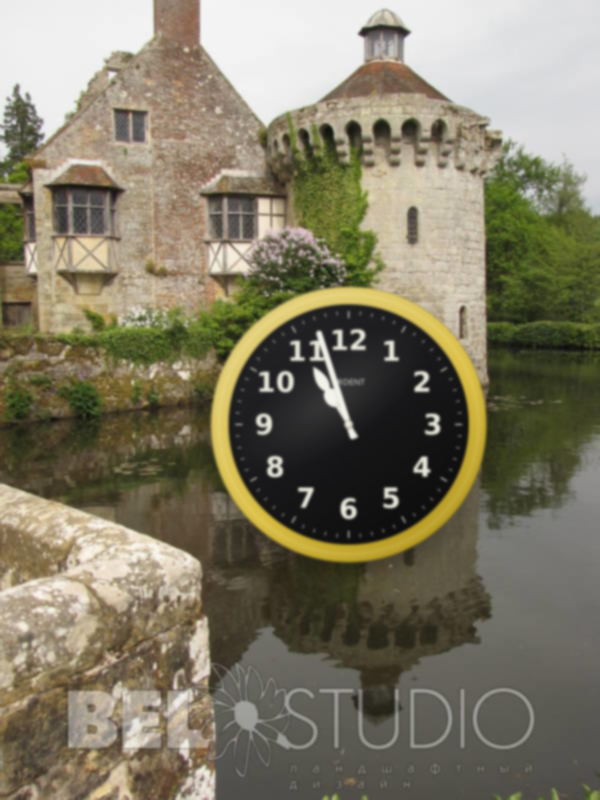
10:57
